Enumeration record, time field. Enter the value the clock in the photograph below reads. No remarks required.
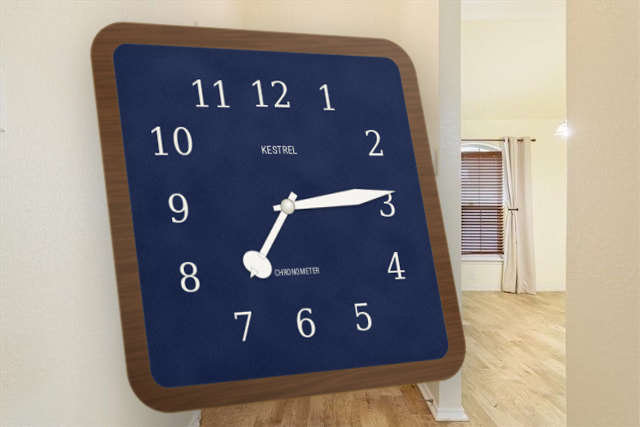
7:14
